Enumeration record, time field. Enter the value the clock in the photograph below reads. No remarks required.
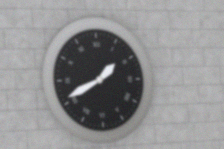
1:41
